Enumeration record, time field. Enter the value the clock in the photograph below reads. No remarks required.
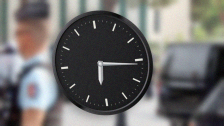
6:16
